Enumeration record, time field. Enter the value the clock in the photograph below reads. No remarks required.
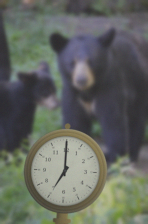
7:00
